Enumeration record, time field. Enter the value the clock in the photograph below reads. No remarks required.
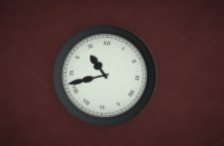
10:42
